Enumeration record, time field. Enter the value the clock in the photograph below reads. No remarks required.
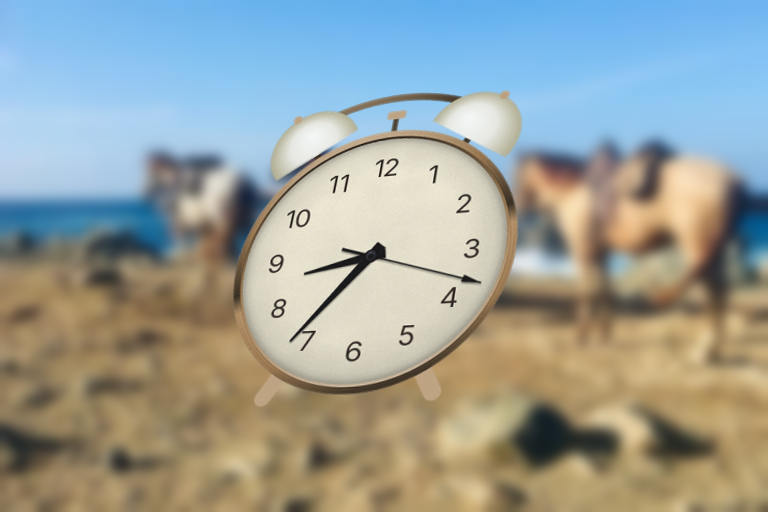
8:36:18
